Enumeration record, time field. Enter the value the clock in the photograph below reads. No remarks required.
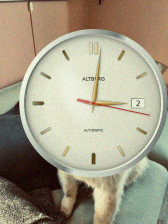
3:01:17
